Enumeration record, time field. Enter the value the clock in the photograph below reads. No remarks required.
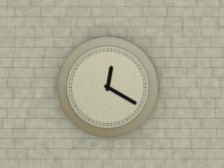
12:20
